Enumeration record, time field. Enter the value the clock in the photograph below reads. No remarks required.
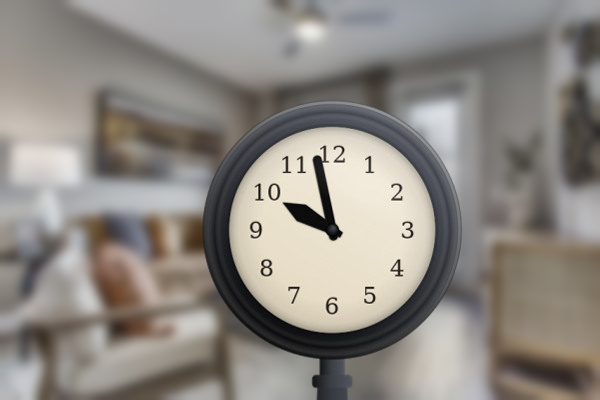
9:58
